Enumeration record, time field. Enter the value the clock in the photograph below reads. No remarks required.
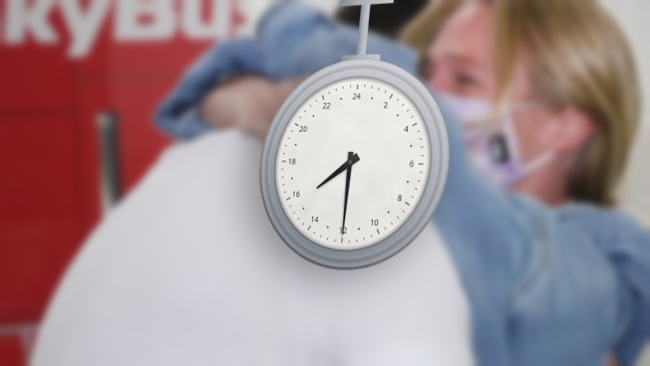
15:30
